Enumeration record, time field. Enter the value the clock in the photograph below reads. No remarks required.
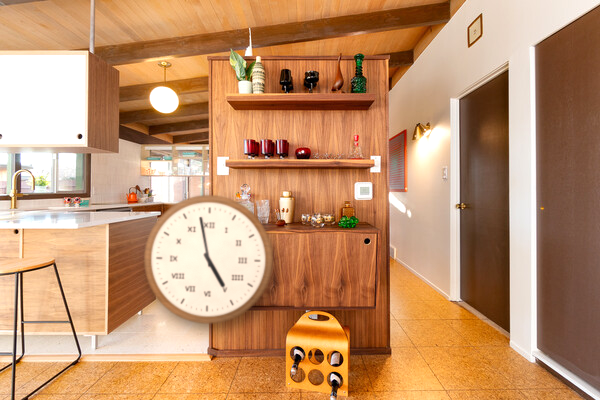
4:58
